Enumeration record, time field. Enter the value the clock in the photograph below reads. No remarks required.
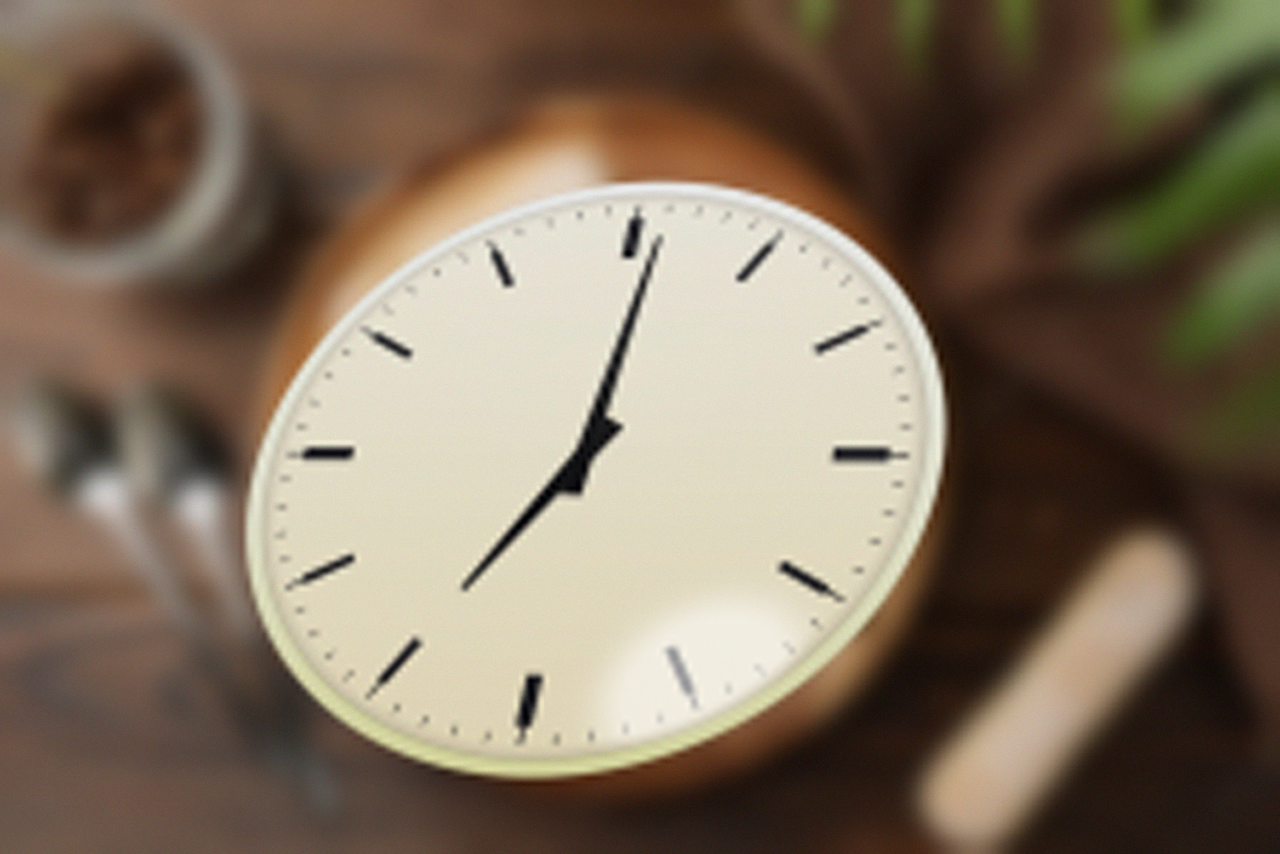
7:01
